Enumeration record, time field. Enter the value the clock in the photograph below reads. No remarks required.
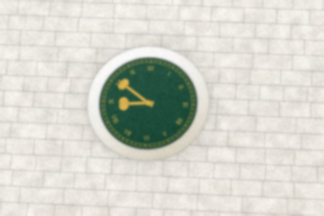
8:51
